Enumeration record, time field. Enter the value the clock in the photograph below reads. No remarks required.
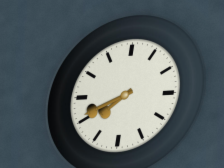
7:41
